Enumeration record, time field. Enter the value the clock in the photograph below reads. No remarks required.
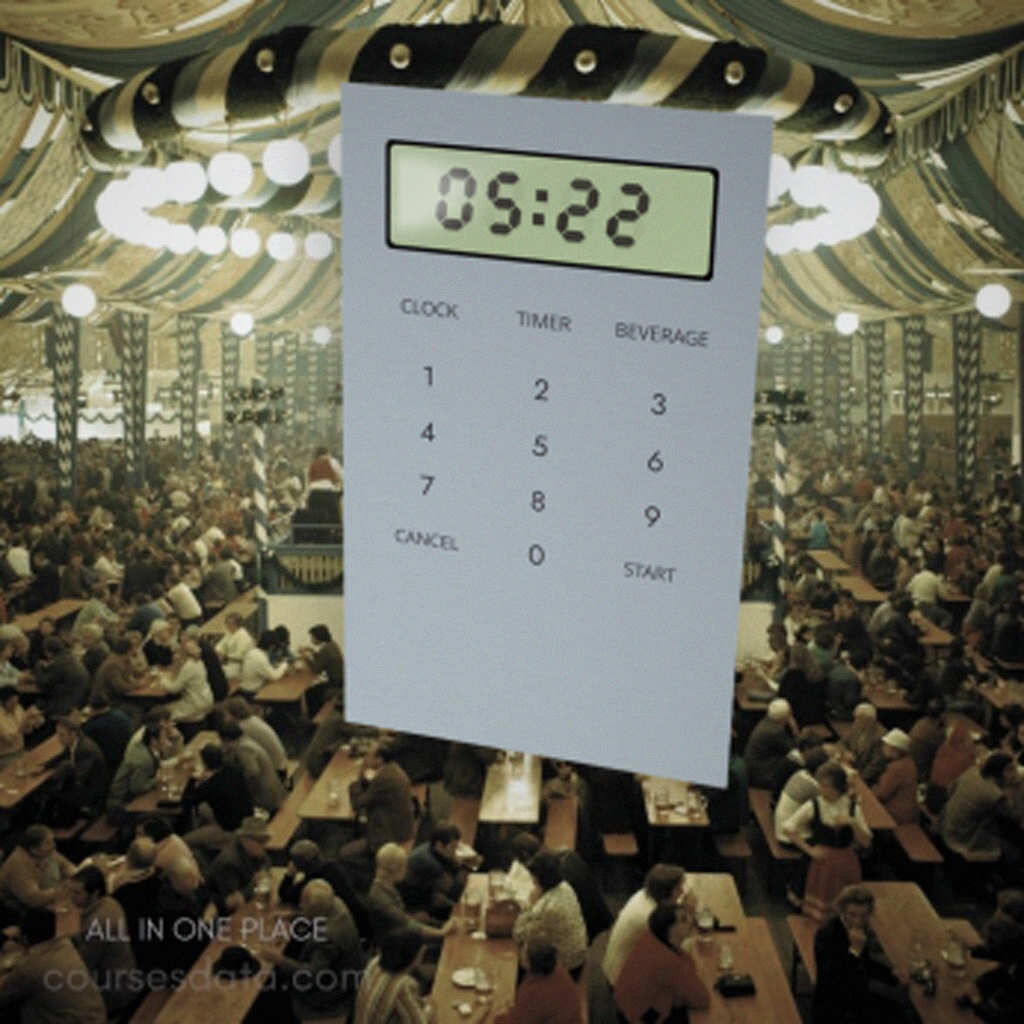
5:22
